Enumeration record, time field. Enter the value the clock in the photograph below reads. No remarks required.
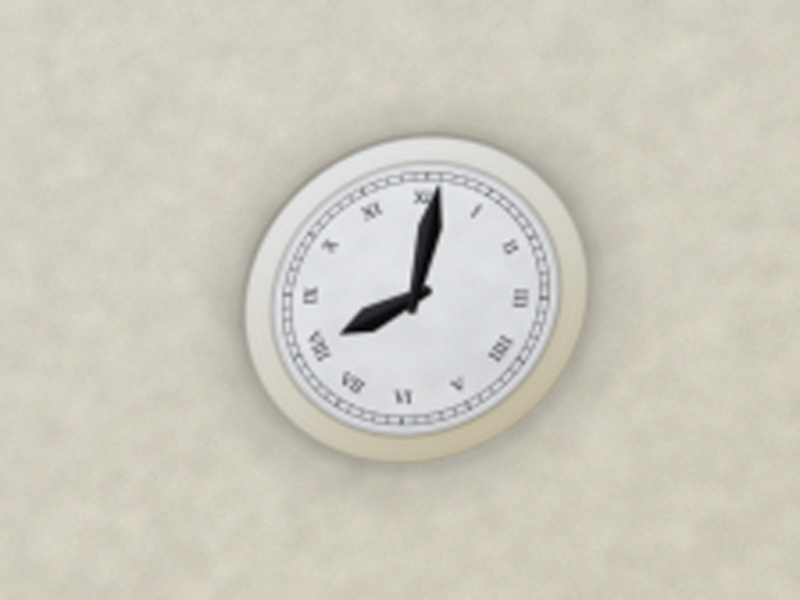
8:01
